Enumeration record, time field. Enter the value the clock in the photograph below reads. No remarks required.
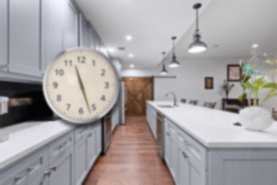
11:27
